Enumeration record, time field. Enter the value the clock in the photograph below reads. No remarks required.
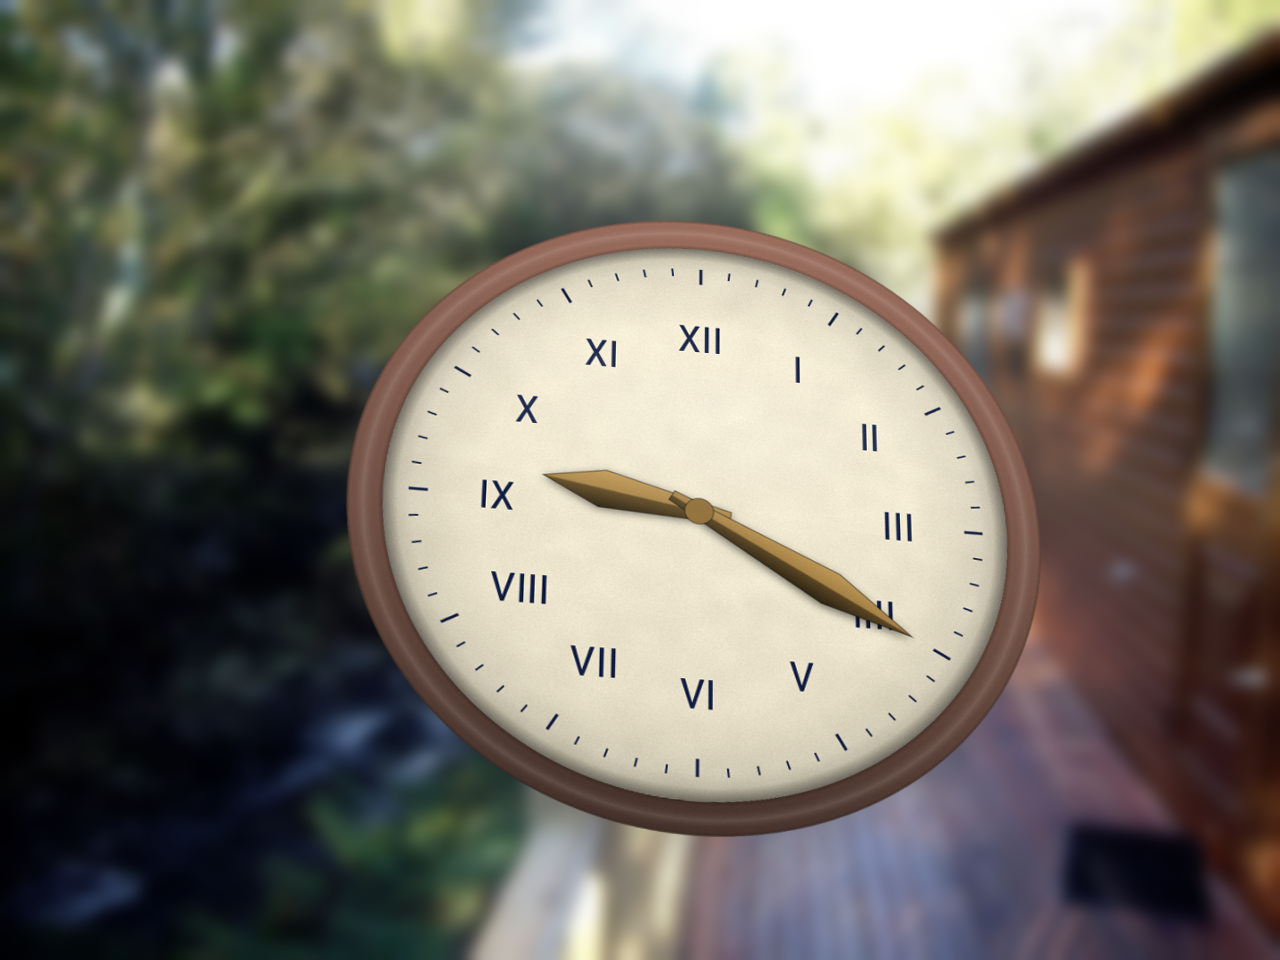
9:20
